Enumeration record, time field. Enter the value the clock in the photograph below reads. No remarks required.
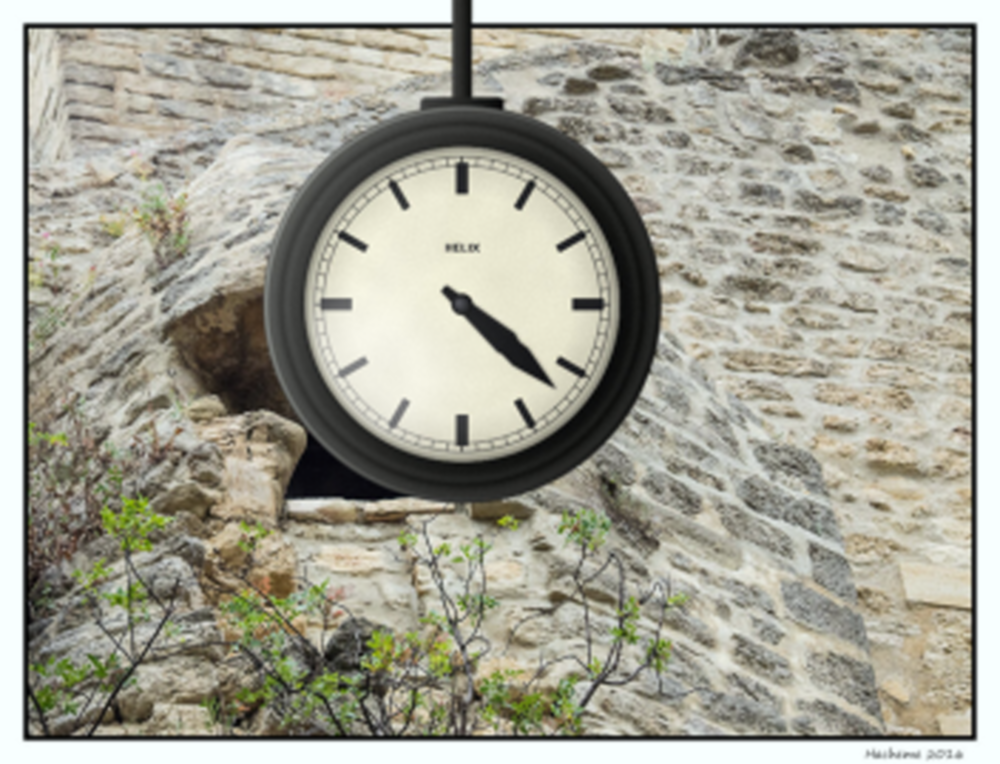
4:22
